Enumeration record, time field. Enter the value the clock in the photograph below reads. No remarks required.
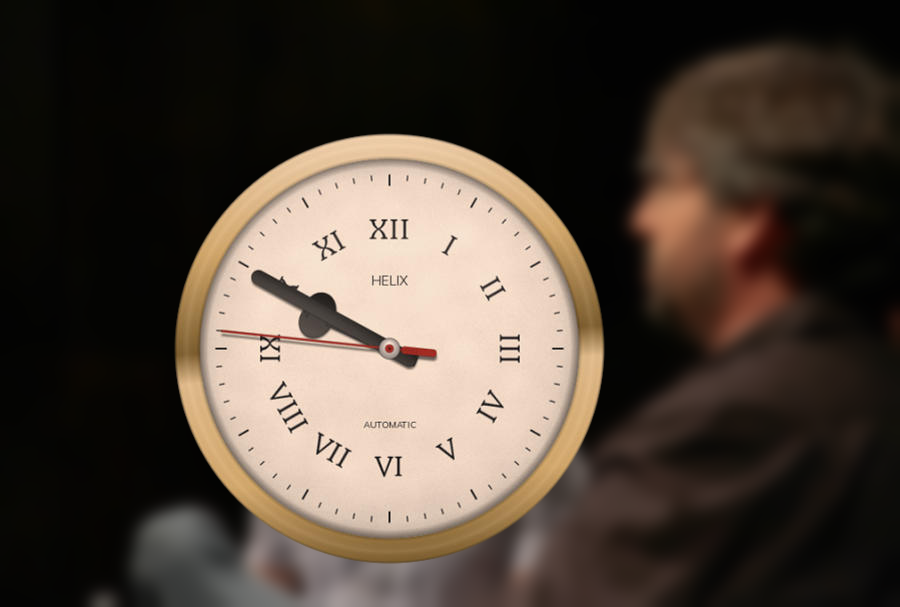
9:49:46
